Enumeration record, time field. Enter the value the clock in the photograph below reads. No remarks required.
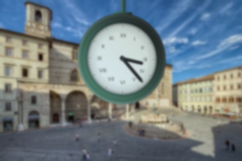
3:23
